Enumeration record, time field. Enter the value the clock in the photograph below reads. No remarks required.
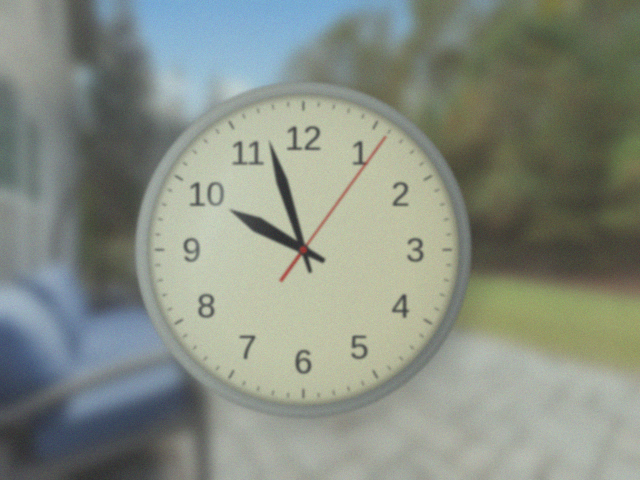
9:57:06
